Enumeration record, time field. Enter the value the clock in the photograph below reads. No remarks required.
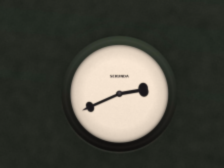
2:41
